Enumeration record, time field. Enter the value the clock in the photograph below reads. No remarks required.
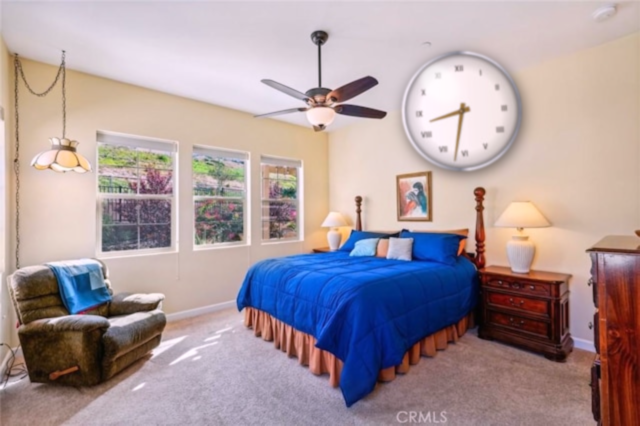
8:32
